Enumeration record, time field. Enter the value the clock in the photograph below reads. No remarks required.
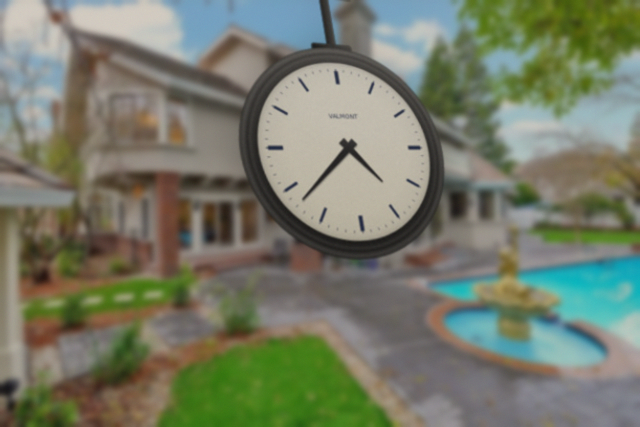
4:38
